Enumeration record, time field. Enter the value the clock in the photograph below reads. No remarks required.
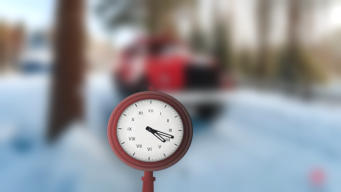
4:18
